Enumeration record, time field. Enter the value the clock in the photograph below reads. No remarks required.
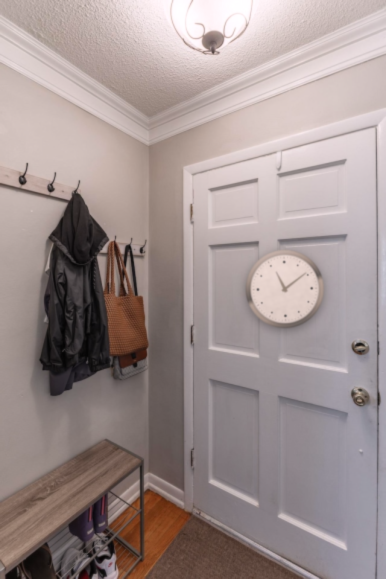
11:09
